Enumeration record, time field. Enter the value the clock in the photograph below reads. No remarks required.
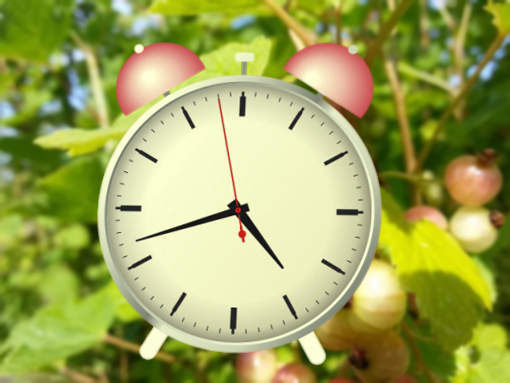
4:41:58
